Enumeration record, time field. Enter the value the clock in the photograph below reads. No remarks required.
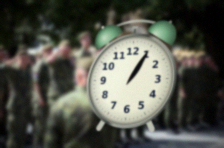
1:05
